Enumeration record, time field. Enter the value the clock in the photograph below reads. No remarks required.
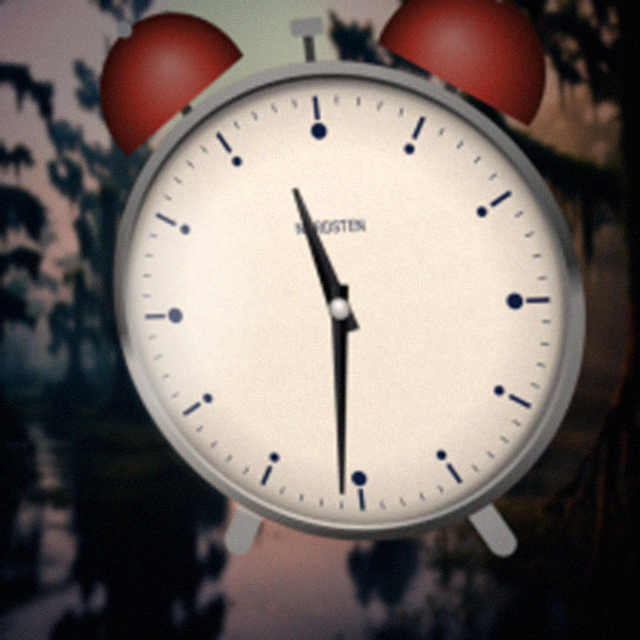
11:31
